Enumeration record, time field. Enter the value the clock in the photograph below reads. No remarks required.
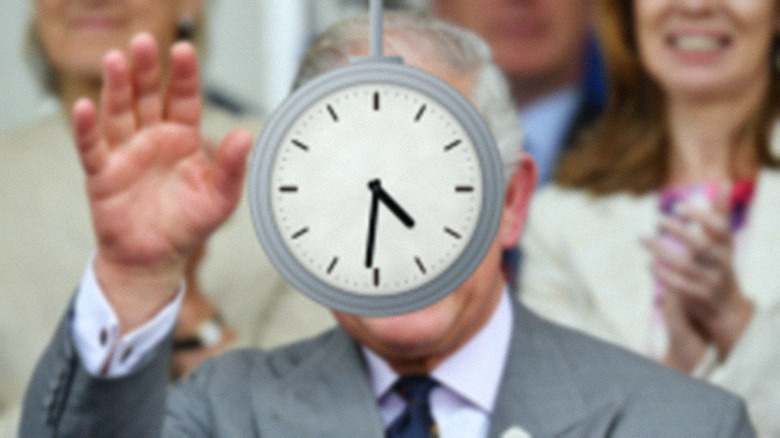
4:31
